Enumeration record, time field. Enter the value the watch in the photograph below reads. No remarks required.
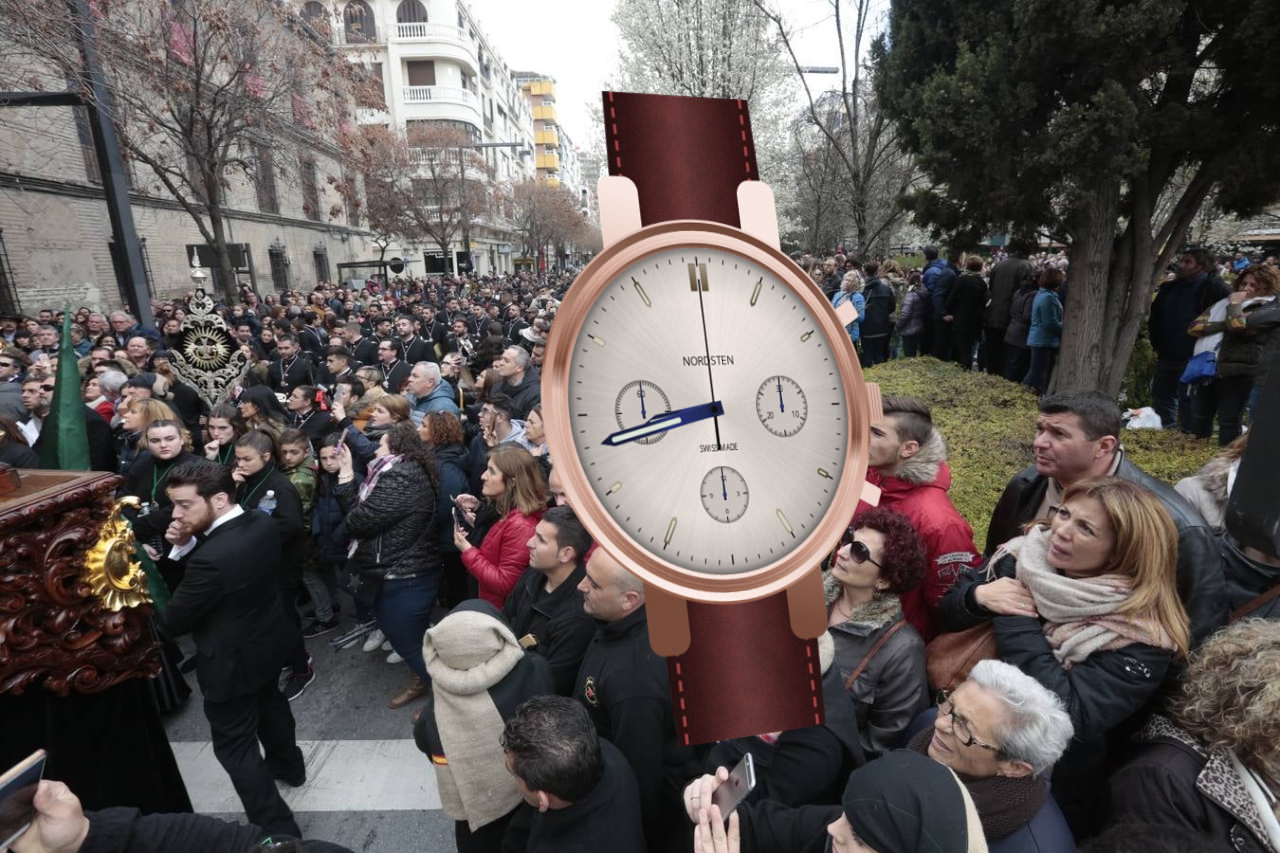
8:43
